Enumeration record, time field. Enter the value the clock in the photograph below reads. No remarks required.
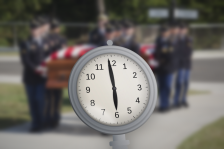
5:59
